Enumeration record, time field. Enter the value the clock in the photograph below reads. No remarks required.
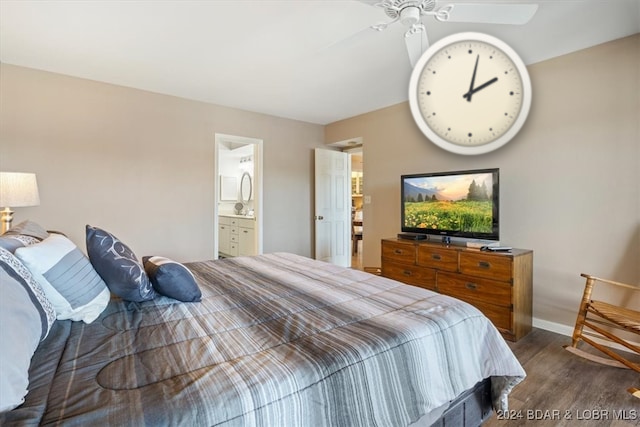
2:02
